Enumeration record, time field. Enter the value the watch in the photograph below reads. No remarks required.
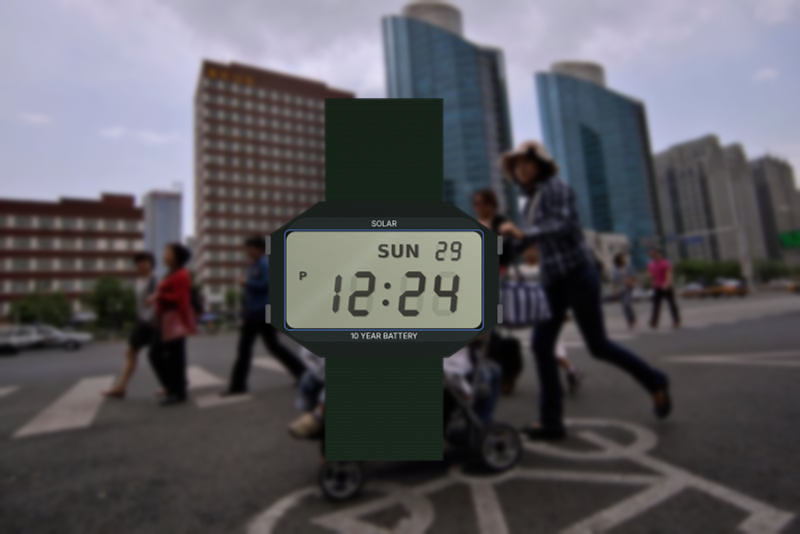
12:24
